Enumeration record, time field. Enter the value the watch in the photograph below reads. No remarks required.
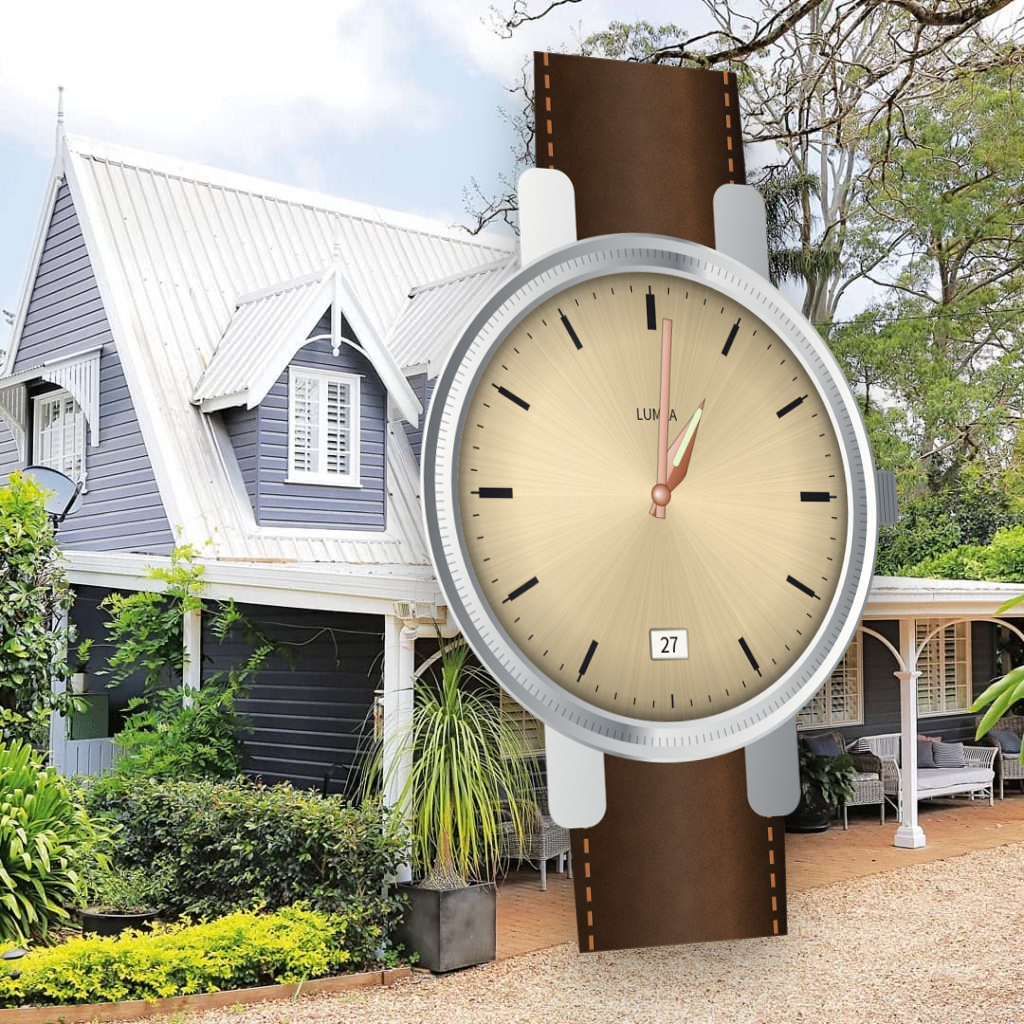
1:01
